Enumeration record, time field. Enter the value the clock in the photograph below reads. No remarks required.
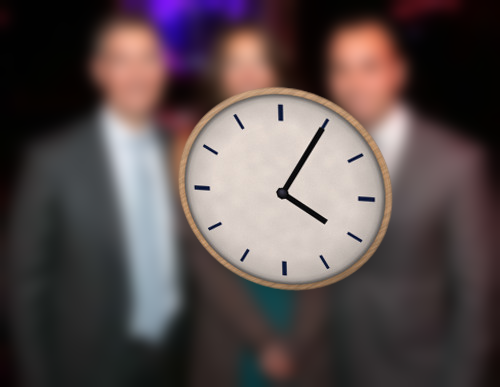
4:05
